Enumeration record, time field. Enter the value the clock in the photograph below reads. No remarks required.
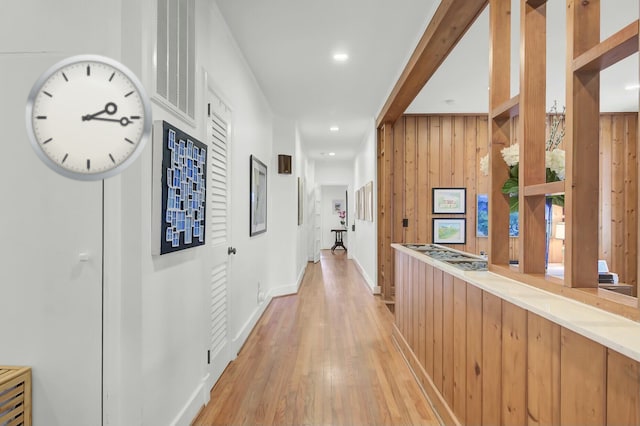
2:16
